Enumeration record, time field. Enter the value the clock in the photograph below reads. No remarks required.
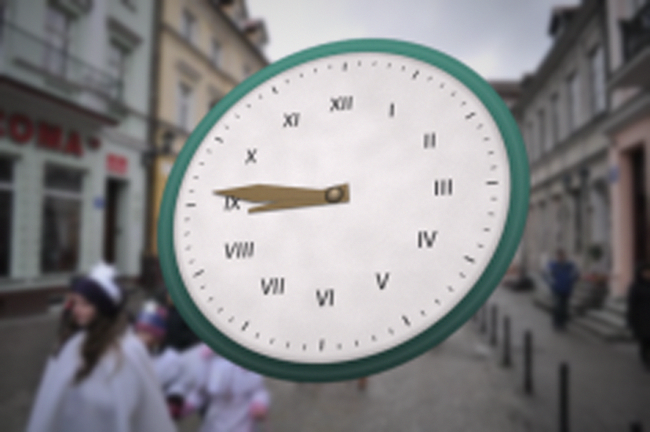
8:46
